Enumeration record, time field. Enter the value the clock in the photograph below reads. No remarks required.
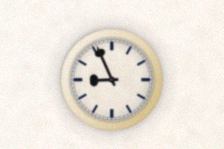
8:56
